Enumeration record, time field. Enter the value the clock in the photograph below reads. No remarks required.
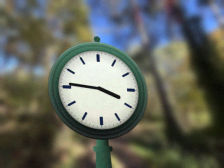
3:46
